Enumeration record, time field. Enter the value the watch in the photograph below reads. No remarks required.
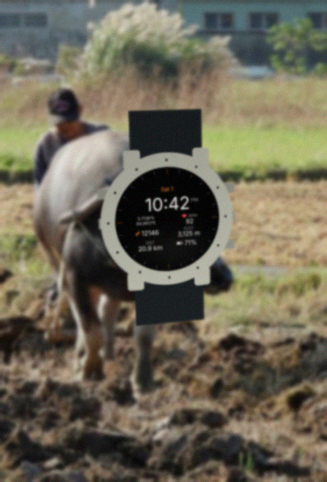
10:42
